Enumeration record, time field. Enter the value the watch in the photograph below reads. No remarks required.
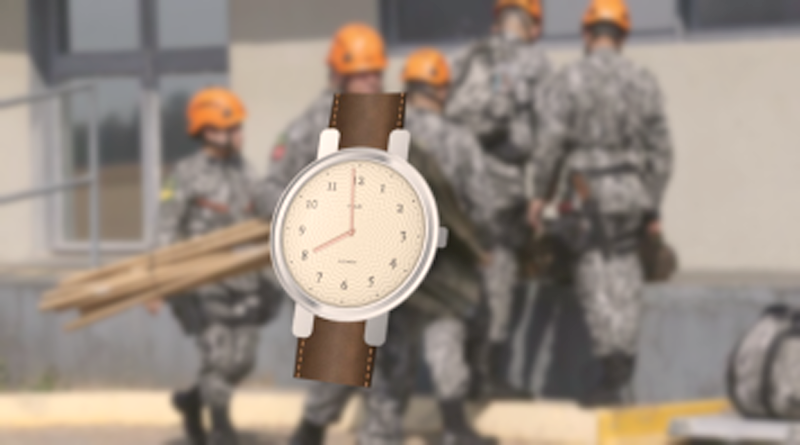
7:59
